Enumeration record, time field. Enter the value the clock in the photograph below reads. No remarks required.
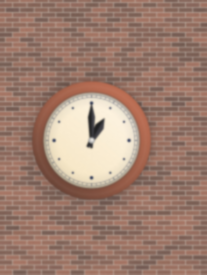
1:00
